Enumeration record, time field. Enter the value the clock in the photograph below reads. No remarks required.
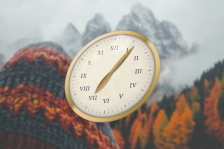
7:06
